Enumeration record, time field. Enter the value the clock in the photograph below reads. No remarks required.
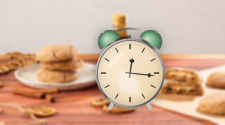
12:16
